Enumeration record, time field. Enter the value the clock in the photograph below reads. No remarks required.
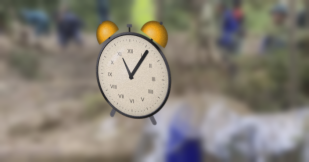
11:06
